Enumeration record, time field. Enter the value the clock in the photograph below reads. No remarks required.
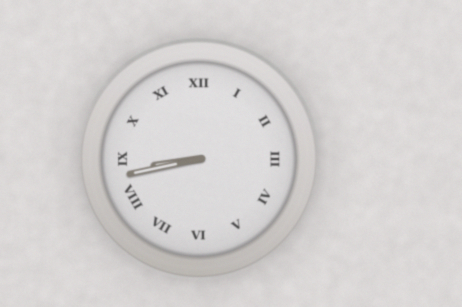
8:43
